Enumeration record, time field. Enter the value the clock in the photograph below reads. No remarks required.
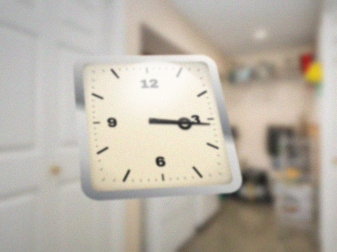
3:16
